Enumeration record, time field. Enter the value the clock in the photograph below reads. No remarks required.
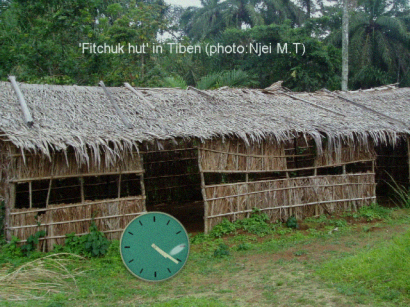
4:21
